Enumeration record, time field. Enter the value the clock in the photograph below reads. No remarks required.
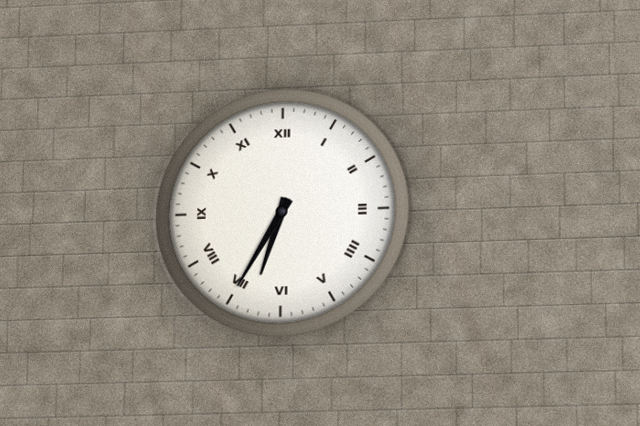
6:35
